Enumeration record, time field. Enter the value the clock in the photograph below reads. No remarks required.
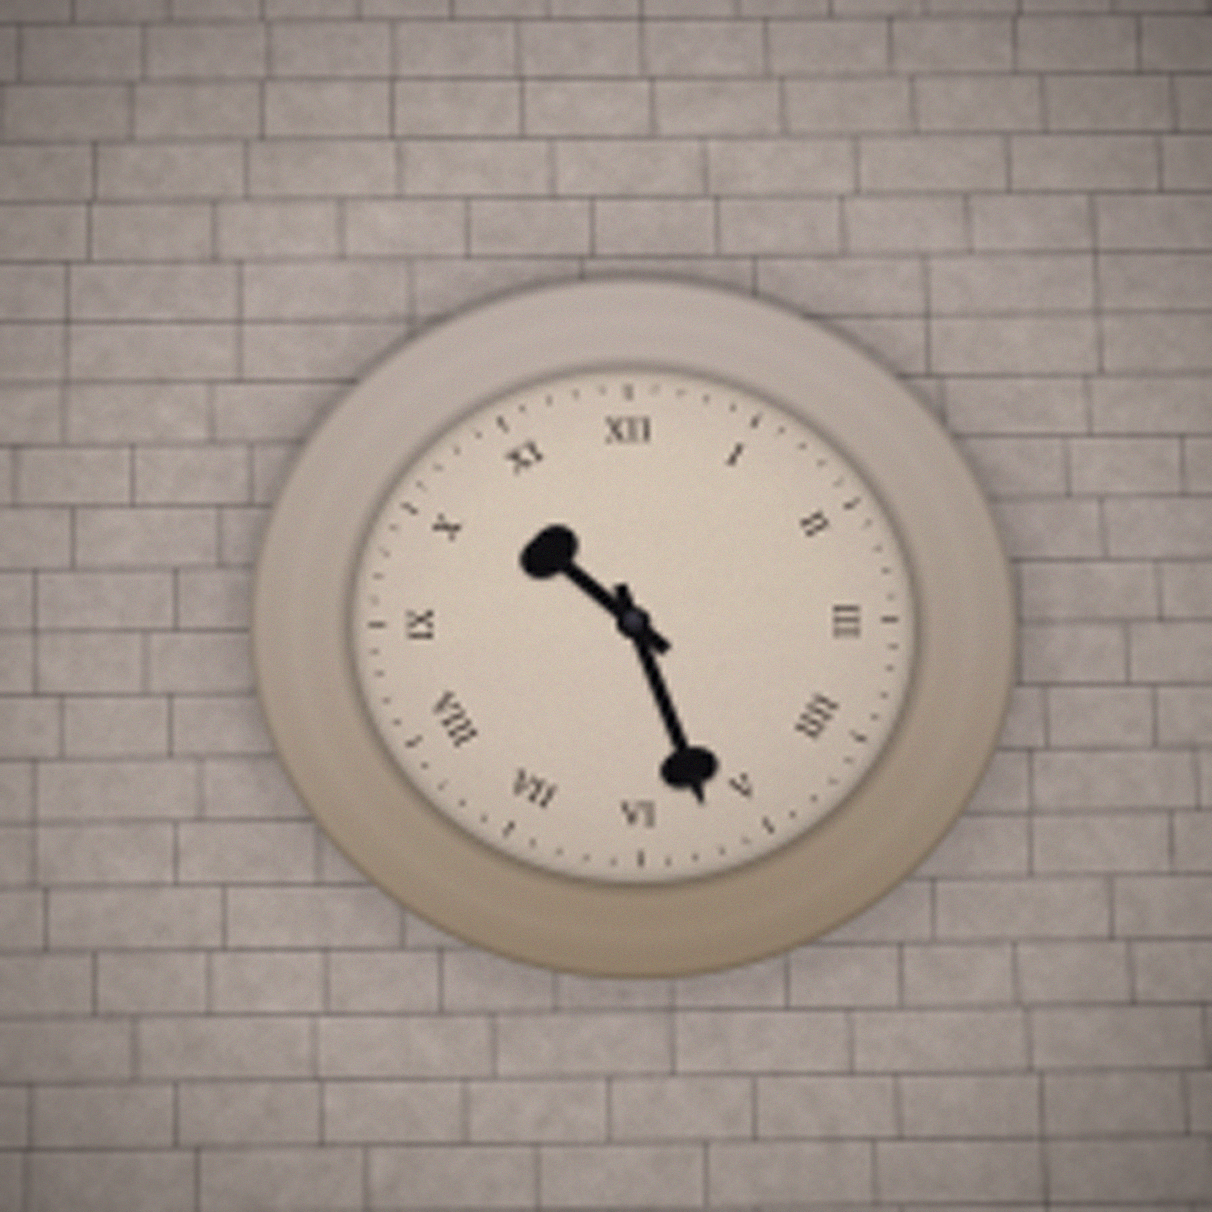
10:27
